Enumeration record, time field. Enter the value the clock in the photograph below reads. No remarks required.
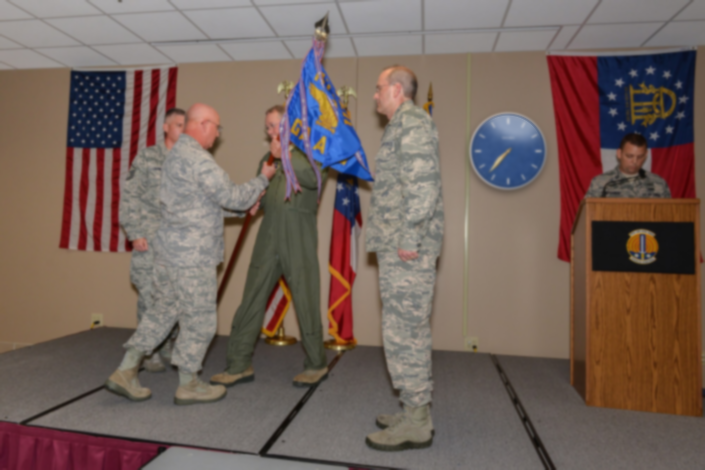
7:37
